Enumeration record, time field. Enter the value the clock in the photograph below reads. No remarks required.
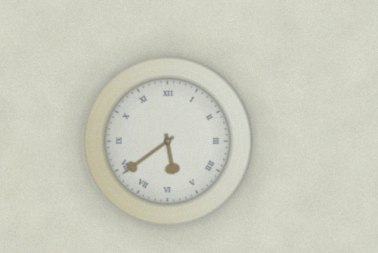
5:39
